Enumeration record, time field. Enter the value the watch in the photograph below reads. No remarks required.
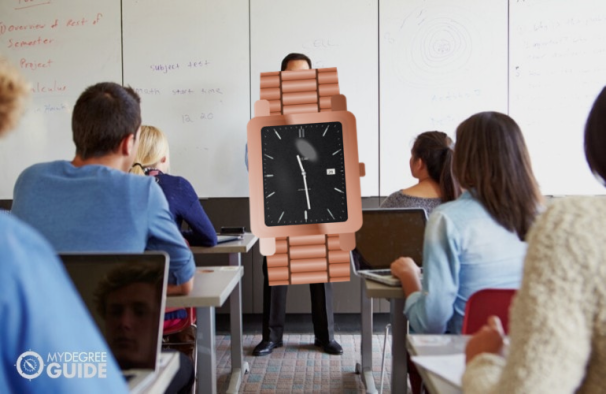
11:29
